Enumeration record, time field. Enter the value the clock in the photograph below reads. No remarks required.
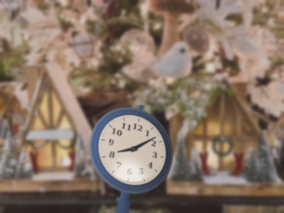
8:08
